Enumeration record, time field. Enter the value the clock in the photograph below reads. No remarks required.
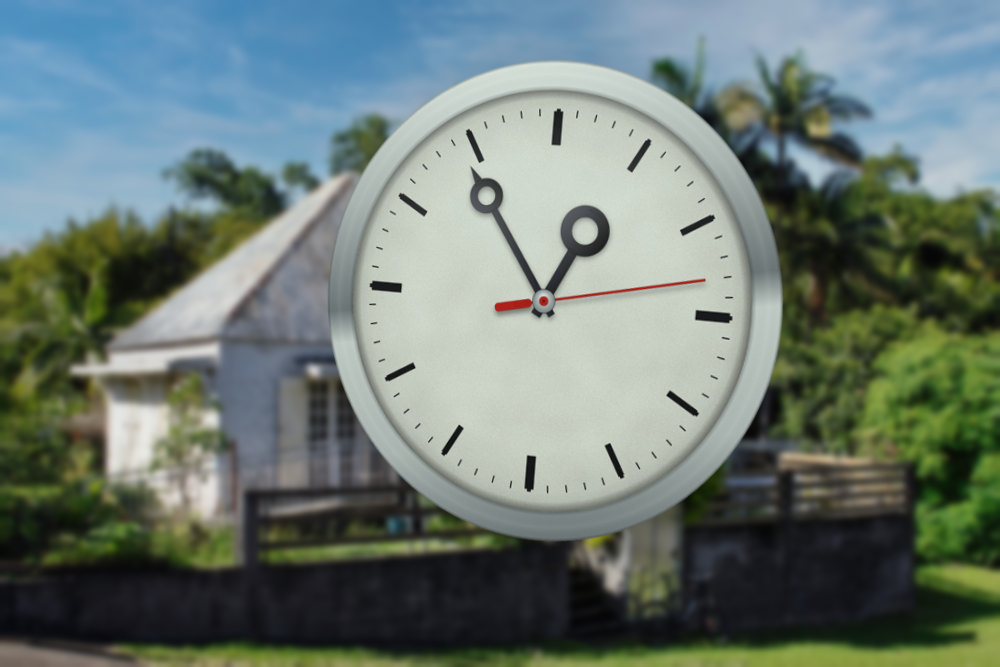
12:54:13
